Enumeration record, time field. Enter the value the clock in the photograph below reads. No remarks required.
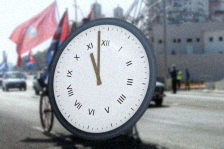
10:58
